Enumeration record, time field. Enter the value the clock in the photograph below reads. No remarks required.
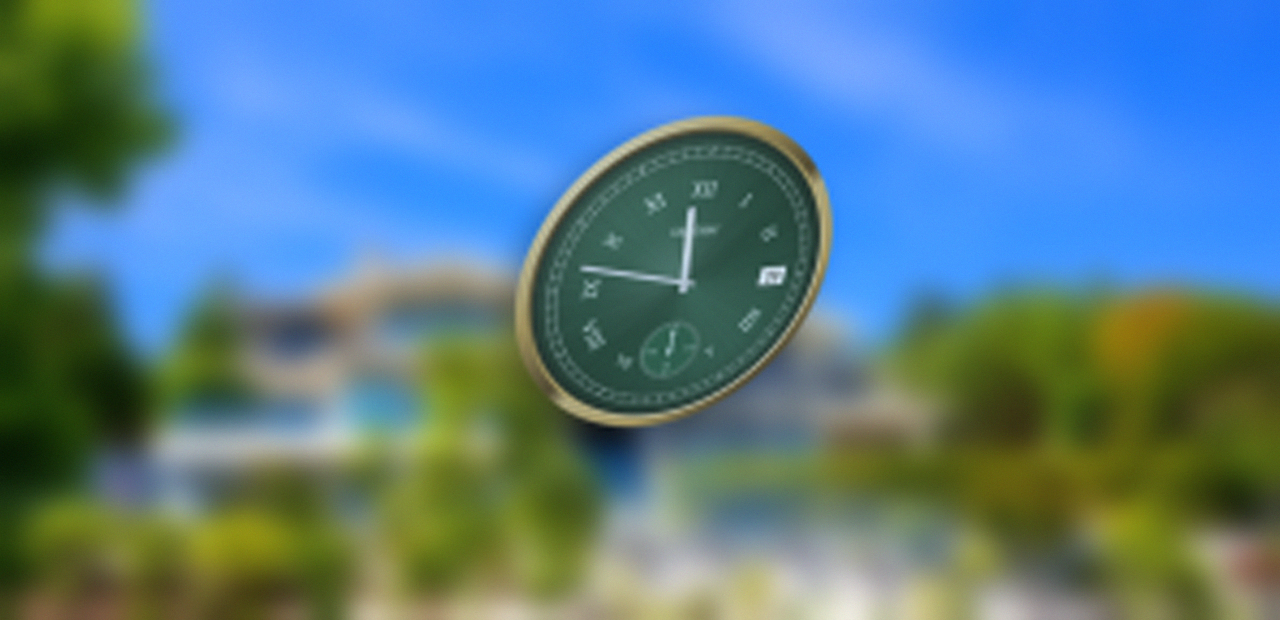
11:47
